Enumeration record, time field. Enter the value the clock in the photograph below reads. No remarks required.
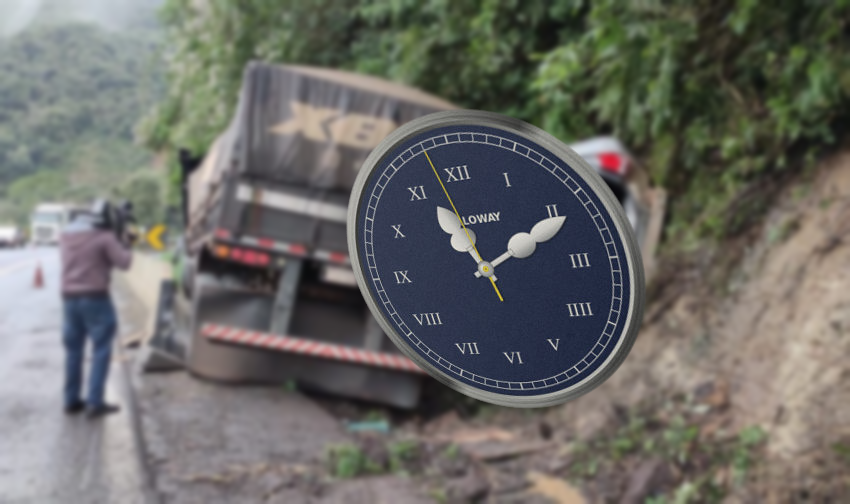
11:10:58
